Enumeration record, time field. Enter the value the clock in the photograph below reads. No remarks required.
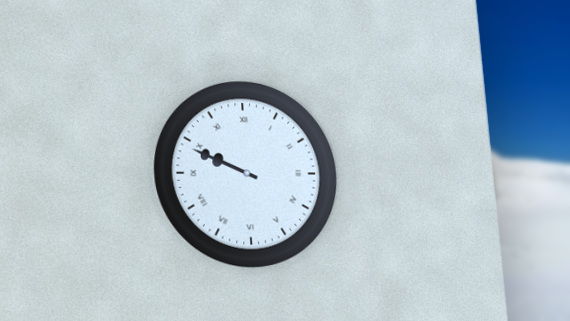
9:49
